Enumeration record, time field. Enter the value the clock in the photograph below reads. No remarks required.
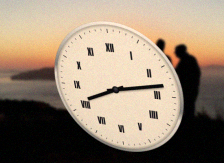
8:13
